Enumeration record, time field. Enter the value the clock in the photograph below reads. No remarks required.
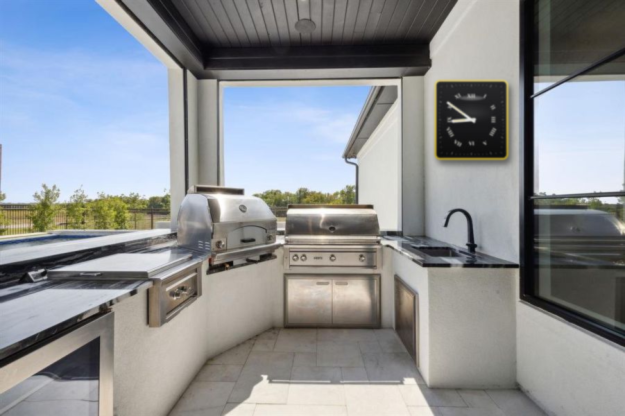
8:51
